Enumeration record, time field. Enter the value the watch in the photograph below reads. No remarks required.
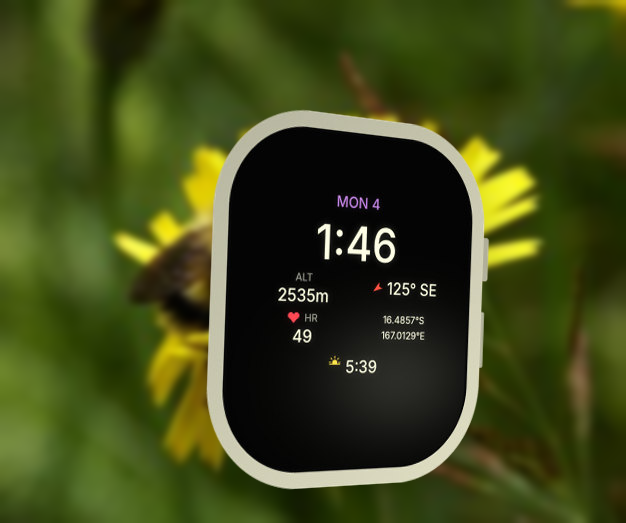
1:46
